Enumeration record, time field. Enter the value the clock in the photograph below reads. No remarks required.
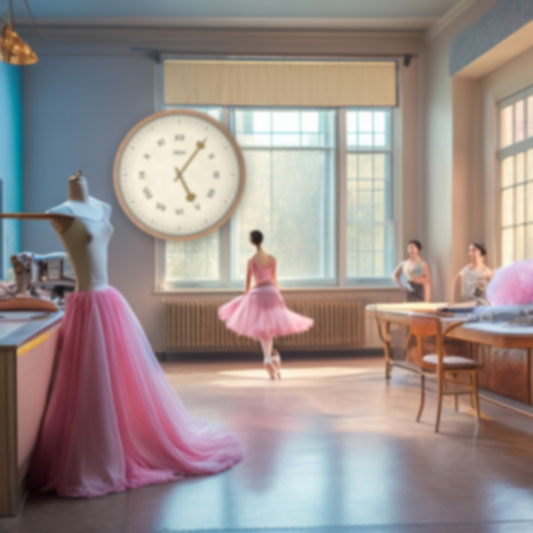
5:06
